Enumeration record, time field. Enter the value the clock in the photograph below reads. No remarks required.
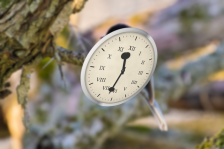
11:32
